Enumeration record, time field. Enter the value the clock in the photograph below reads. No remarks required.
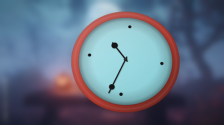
10:33
